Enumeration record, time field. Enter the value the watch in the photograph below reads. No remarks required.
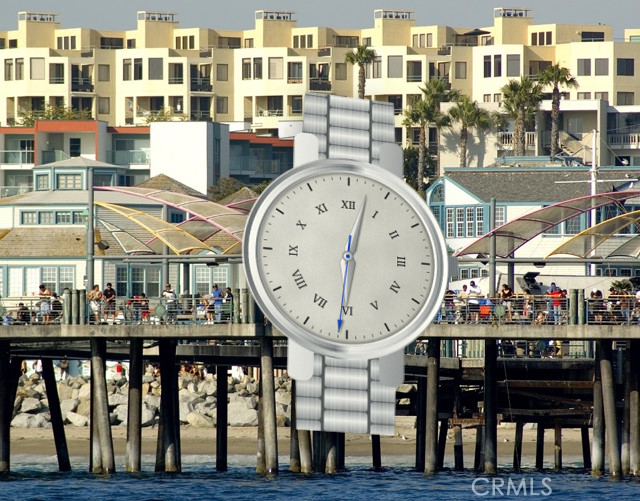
6:02:31
